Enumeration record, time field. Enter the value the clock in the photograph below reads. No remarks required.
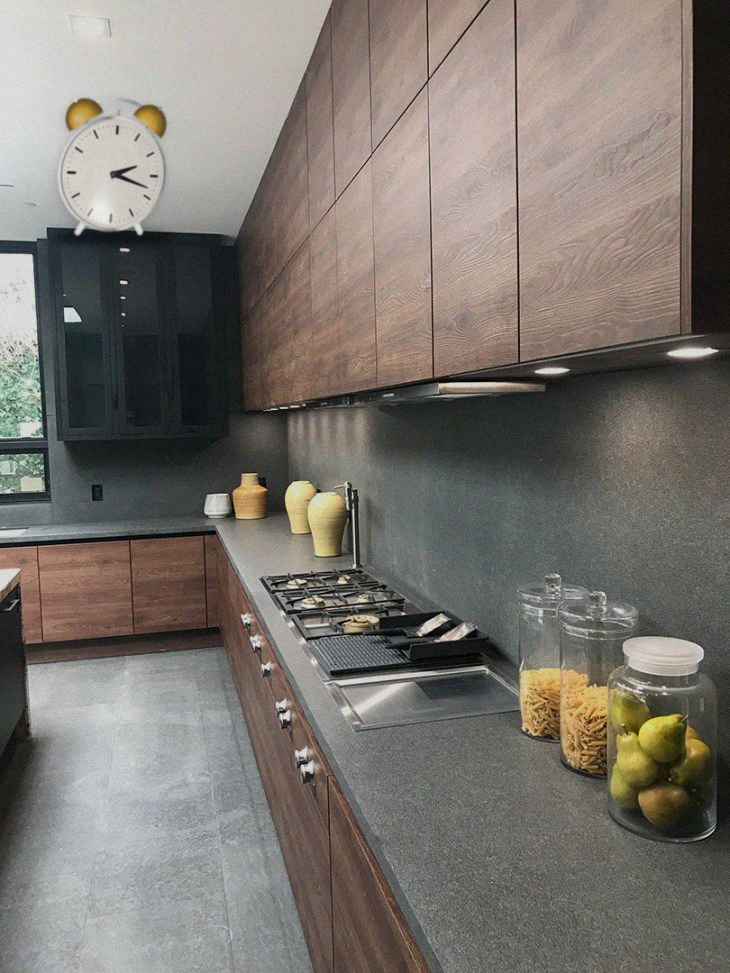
2:18
